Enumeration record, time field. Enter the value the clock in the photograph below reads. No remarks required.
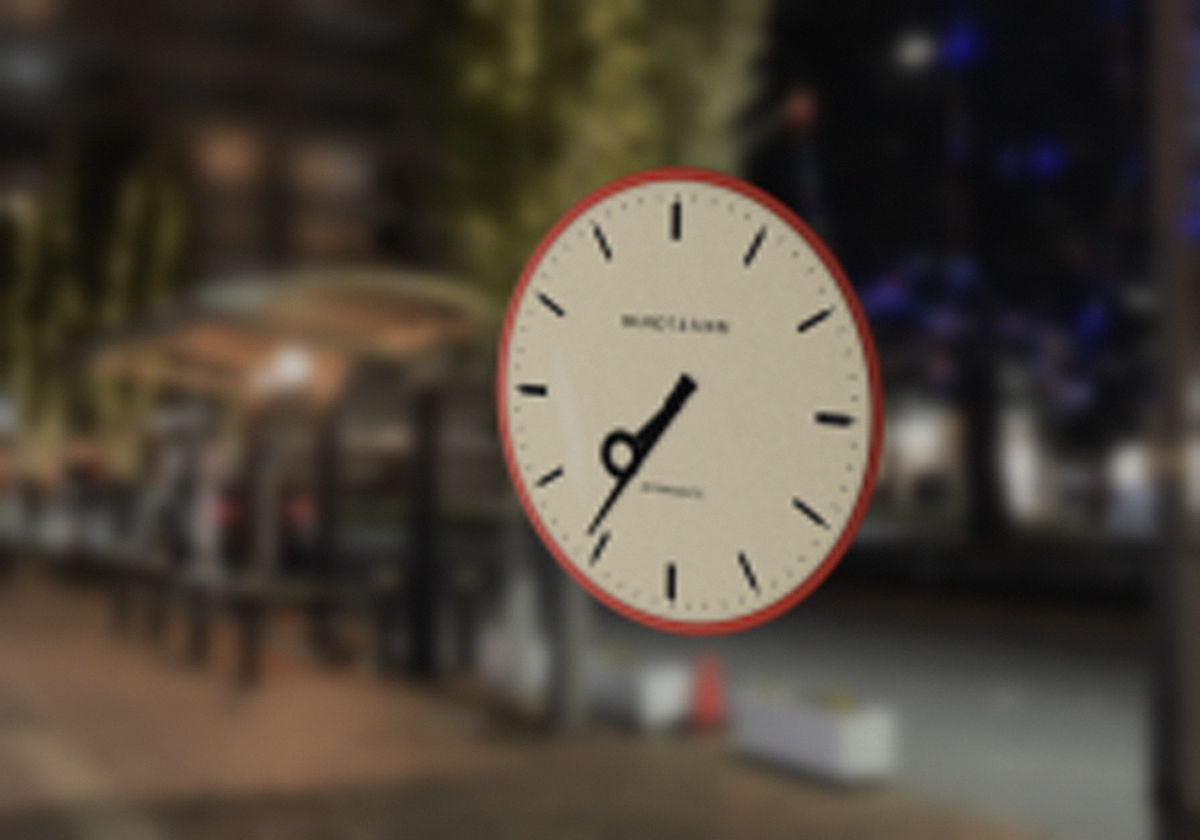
7:36
